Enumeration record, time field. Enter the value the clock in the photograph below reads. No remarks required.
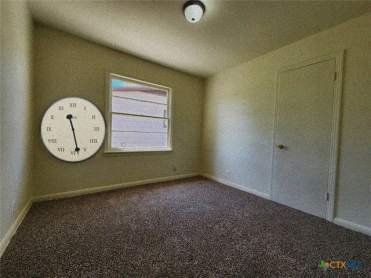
11:28
